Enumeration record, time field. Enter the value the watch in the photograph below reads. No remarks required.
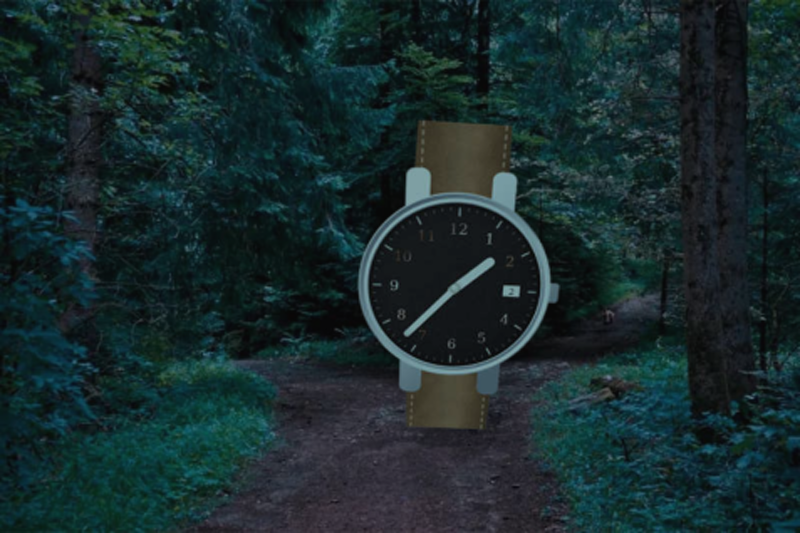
1:37
